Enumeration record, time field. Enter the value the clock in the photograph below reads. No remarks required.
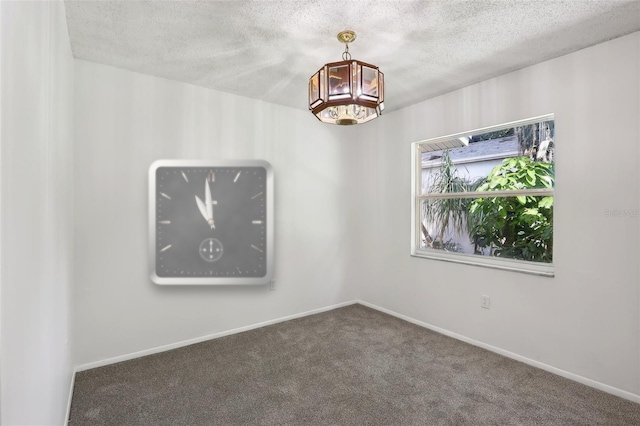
10:59
